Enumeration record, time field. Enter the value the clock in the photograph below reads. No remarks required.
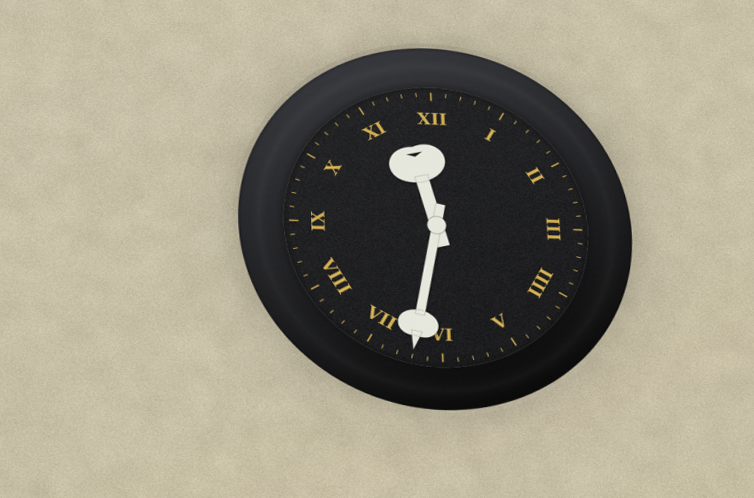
11:32
